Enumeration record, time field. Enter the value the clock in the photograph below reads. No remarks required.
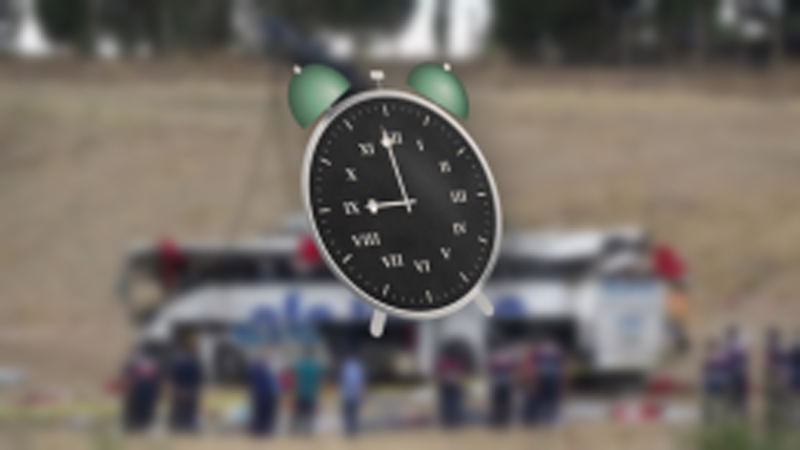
8:59
